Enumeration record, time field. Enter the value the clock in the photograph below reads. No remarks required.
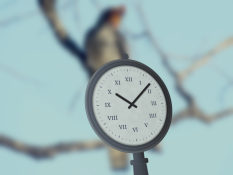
10:08
